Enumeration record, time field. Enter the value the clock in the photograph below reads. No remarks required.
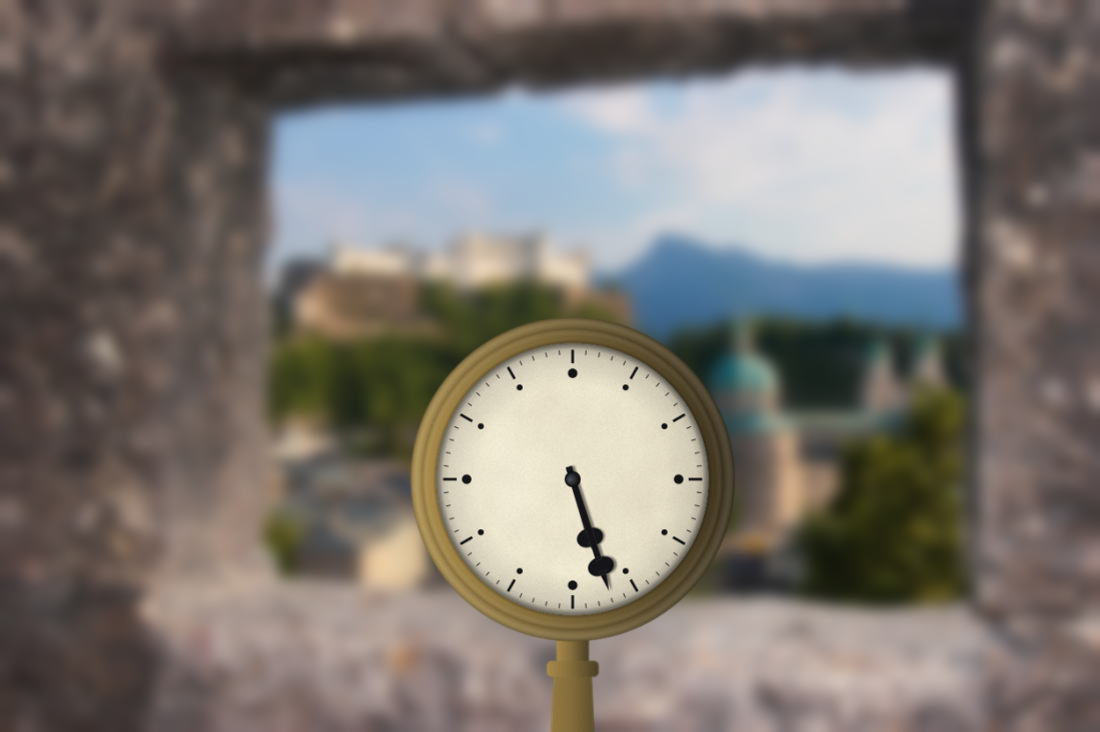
5:27
